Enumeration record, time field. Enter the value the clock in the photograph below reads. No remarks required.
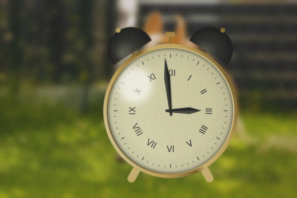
2:59
